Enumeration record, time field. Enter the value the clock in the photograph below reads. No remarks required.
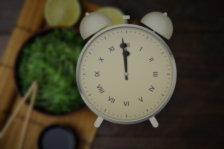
11:59
